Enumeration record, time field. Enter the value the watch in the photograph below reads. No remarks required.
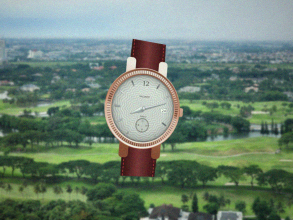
8:12
